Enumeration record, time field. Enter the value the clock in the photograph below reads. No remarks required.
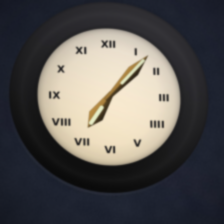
7:07
